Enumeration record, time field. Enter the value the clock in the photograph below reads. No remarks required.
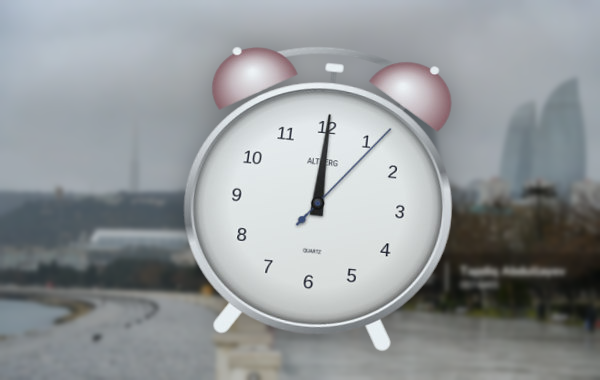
12:00:06
